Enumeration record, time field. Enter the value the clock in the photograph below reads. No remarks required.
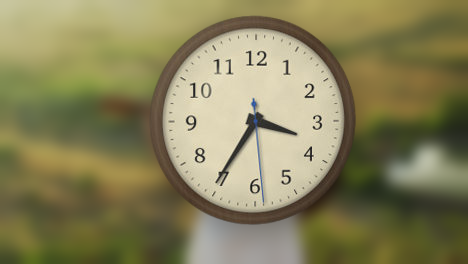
3:35:29
